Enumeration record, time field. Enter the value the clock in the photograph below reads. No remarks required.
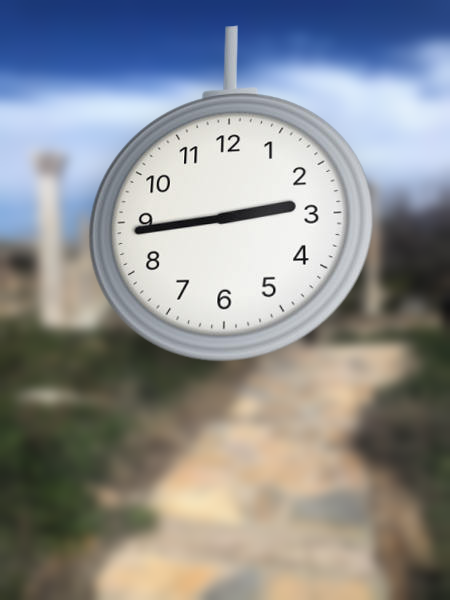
2:44
